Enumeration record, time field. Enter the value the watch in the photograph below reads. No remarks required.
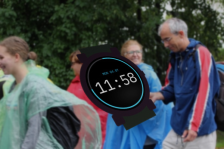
11:58
